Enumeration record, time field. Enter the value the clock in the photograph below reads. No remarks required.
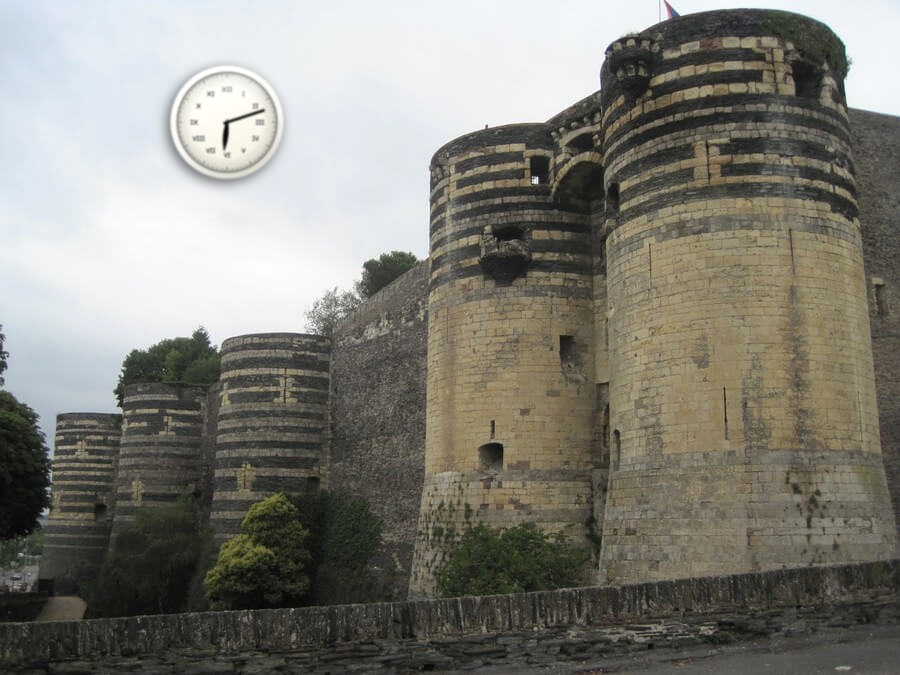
6:12
